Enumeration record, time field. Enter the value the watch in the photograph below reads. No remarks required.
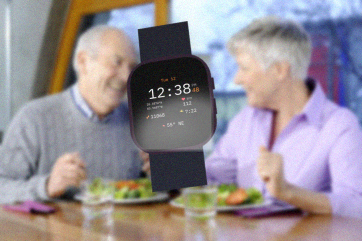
12:38
